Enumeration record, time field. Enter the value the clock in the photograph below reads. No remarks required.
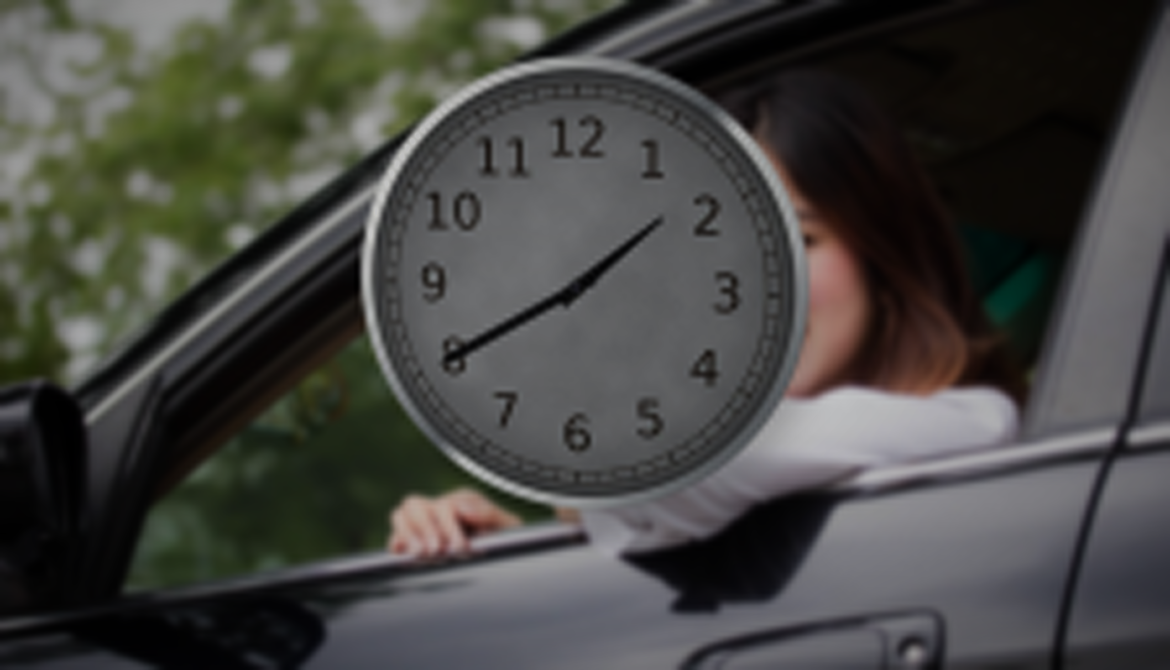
1:40
